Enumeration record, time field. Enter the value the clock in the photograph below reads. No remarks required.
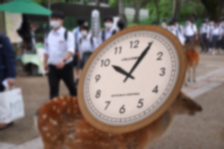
10:05
